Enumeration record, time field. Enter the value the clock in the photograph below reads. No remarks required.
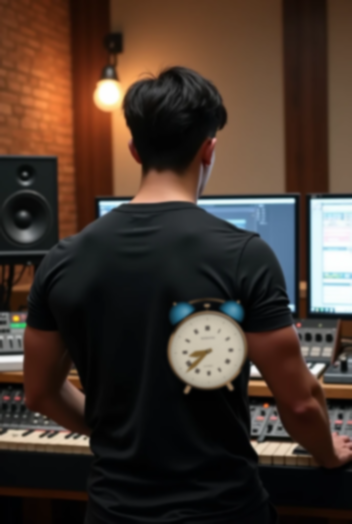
8:38
